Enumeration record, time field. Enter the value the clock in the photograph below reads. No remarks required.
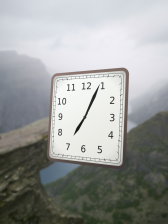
7:04
